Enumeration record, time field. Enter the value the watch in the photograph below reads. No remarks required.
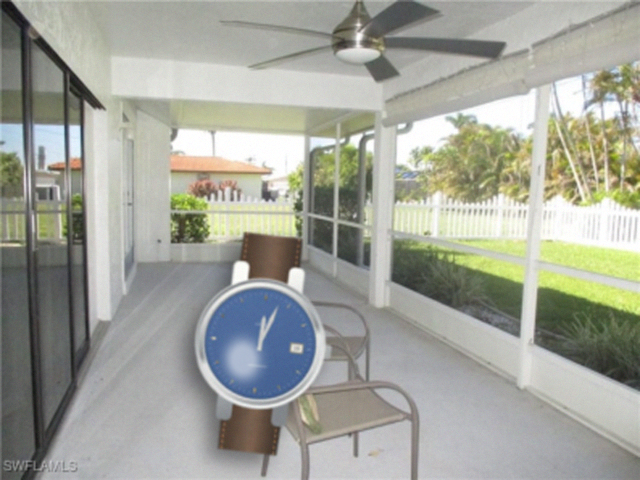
12:03
